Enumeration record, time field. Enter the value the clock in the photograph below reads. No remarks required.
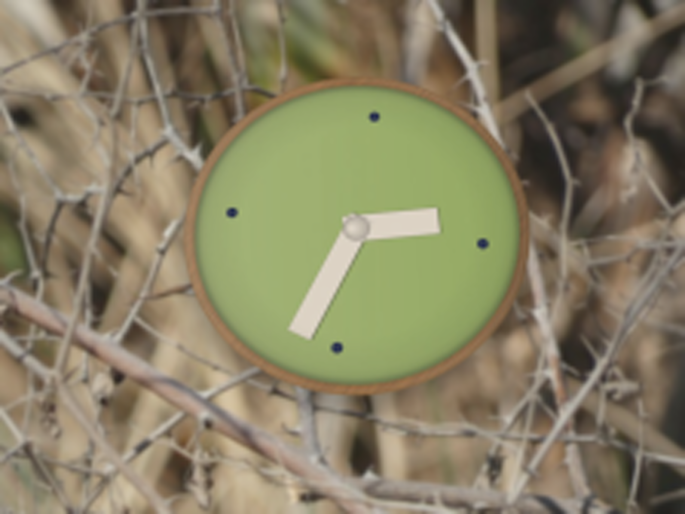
2:33
